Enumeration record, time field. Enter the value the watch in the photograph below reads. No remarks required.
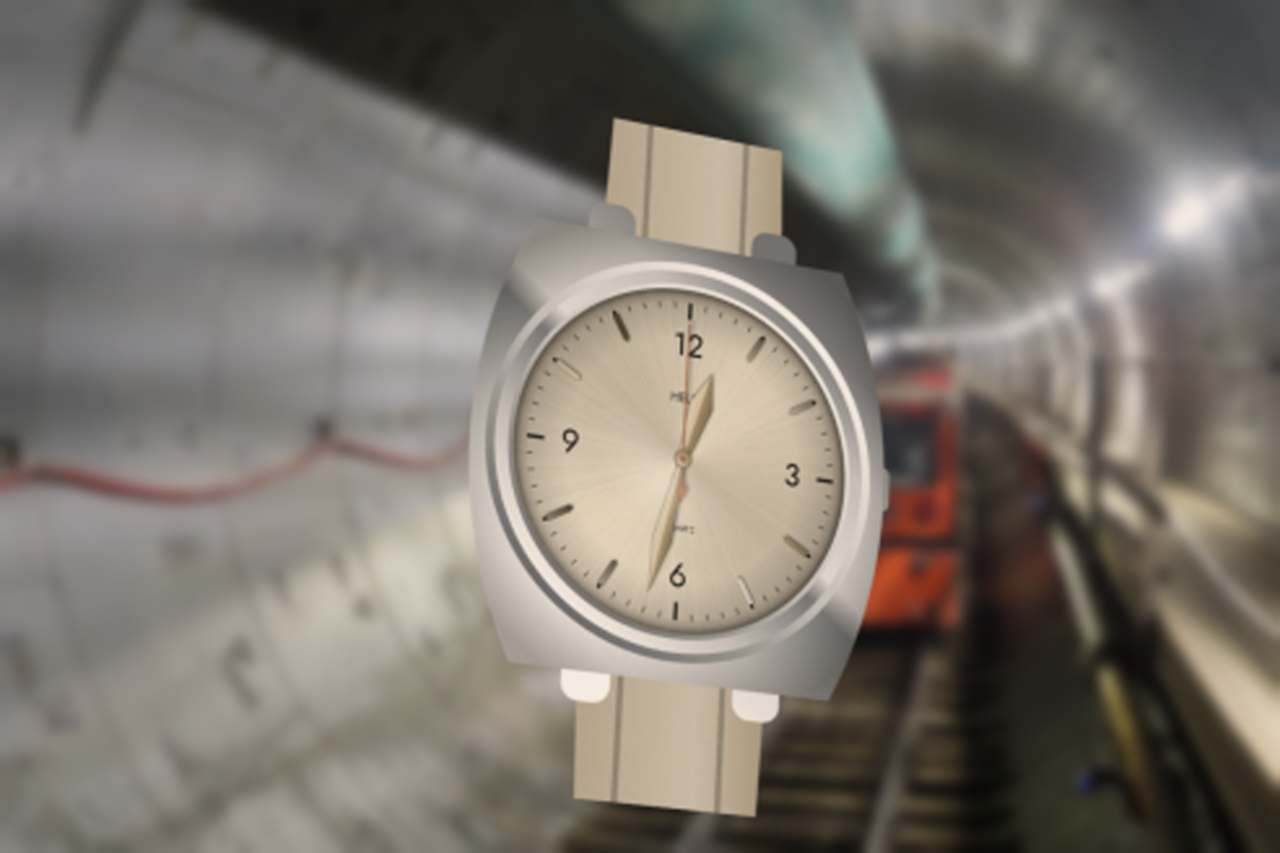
12:32:00
